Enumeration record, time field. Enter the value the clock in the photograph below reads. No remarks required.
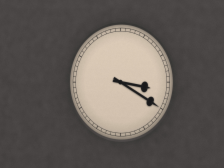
3:20
